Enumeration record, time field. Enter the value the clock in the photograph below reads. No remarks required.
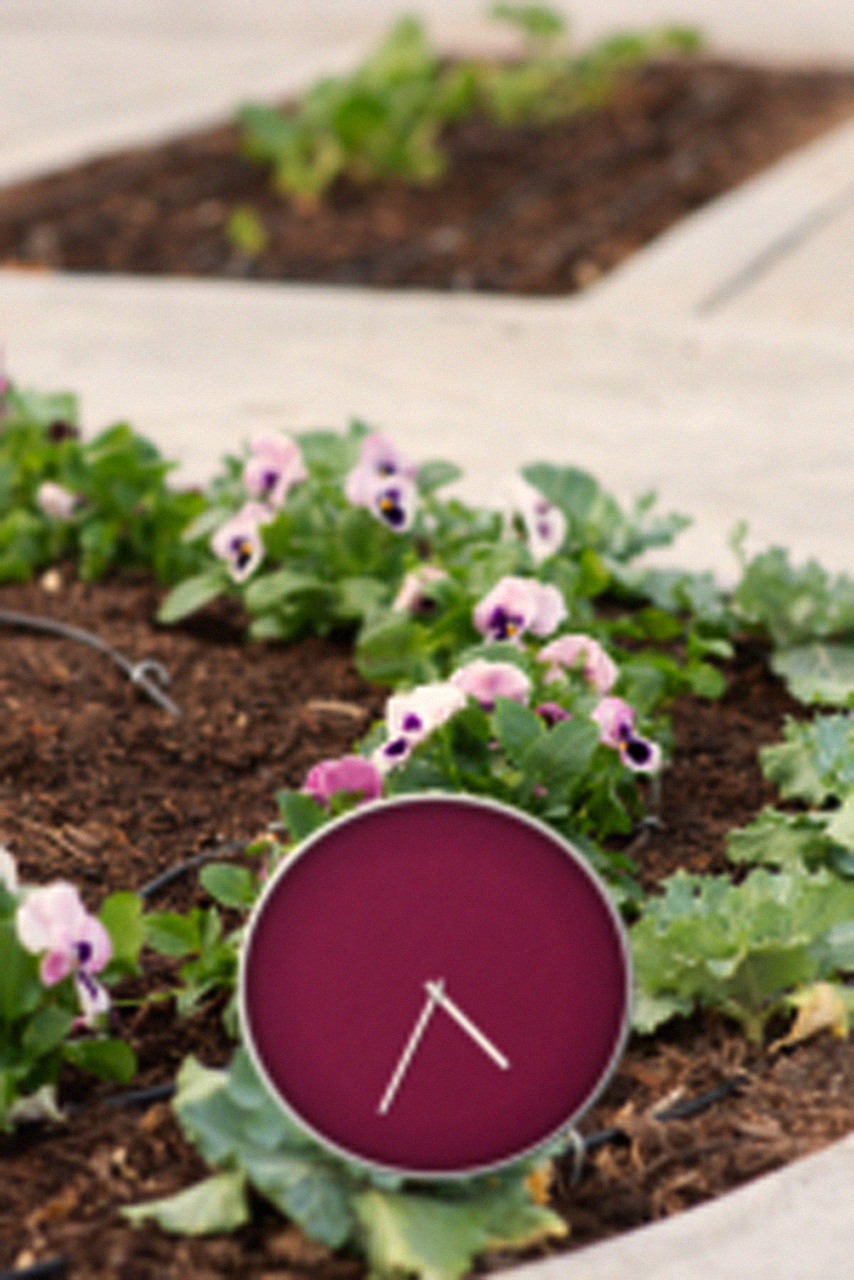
4:34
